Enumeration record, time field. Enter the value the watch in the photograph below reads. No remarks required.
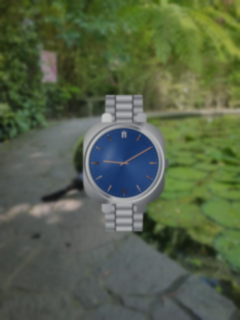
9:10
